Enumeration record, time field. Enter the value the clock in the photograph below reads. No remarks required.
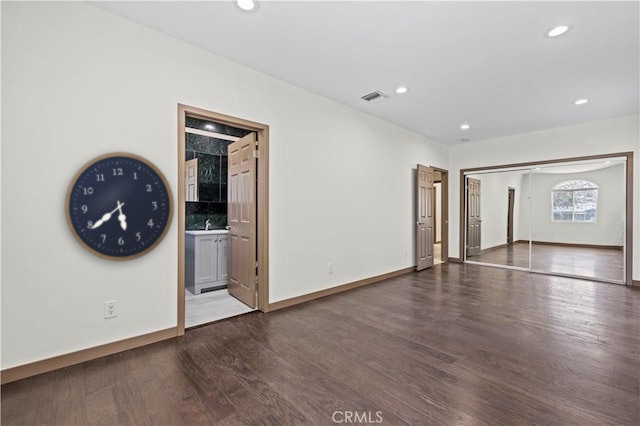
5:39
